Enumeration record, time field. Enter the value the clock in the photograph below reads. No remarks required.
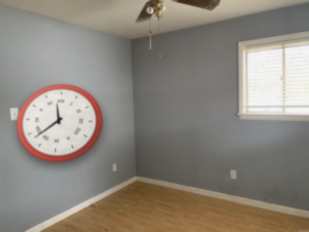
11:38
